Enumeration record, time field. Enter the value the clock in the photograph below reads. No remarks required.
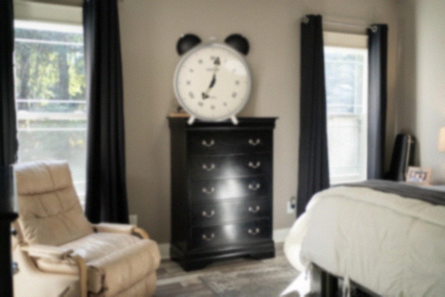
7:02
